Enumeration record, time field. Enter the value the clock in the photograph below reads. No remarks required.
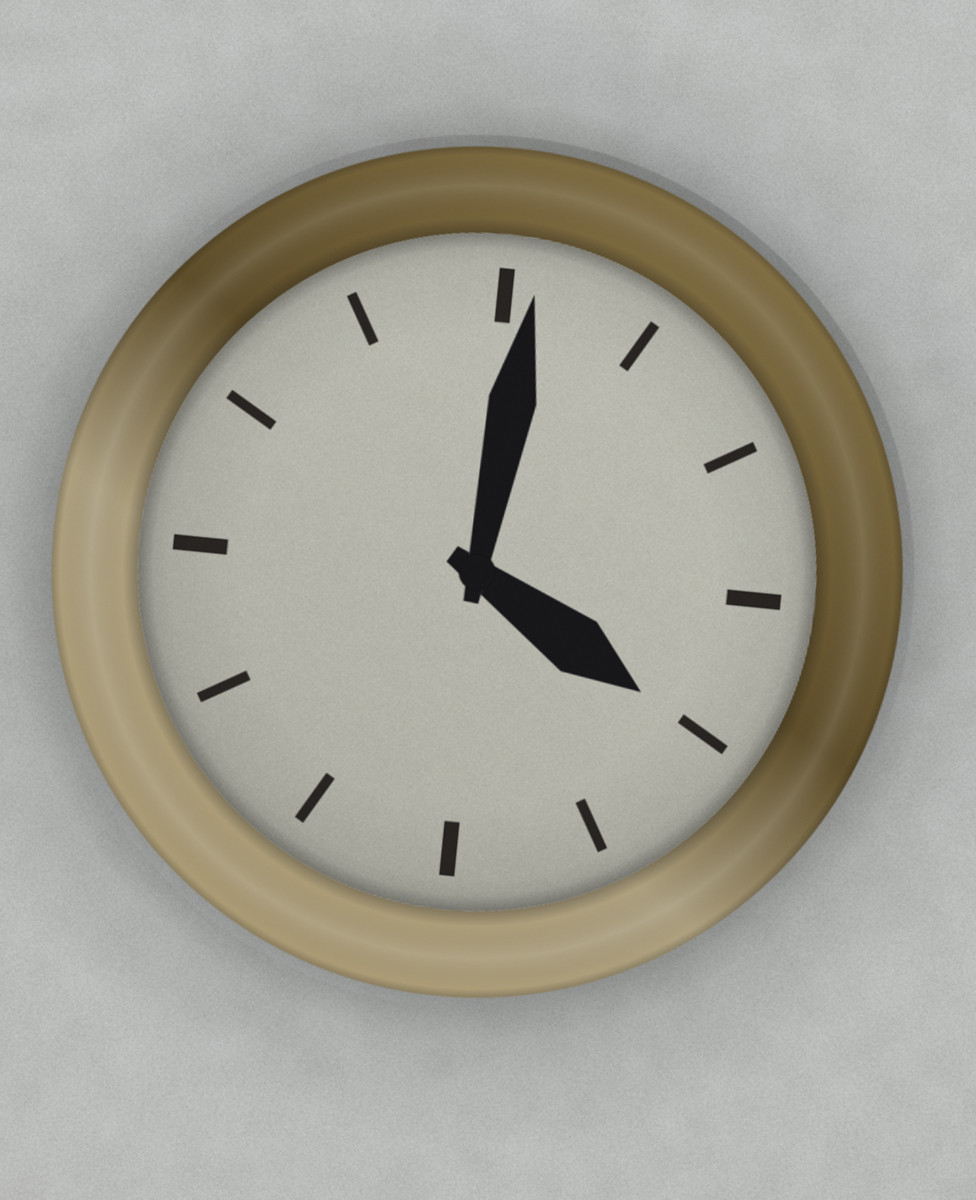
4:01
